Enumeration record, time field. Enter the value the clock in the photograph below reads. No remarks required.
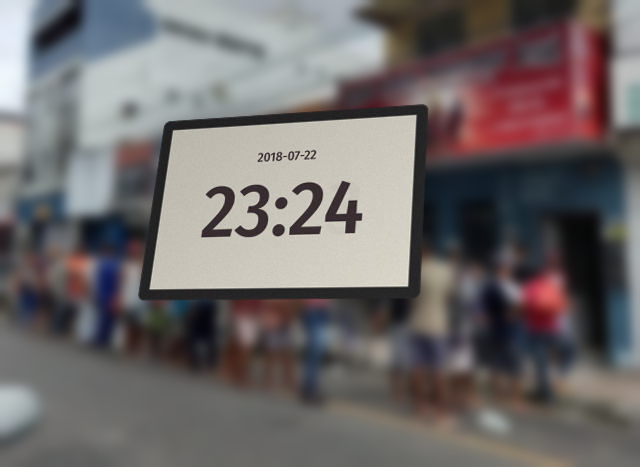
23:24
